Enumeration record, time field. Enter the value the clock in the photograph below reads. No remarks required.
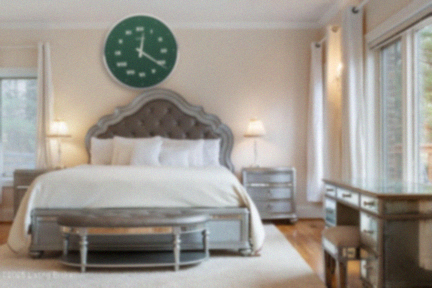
12:21
